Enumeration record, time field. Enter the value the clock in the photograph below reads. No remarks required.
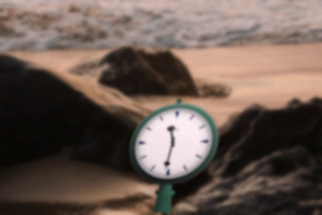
11:31
